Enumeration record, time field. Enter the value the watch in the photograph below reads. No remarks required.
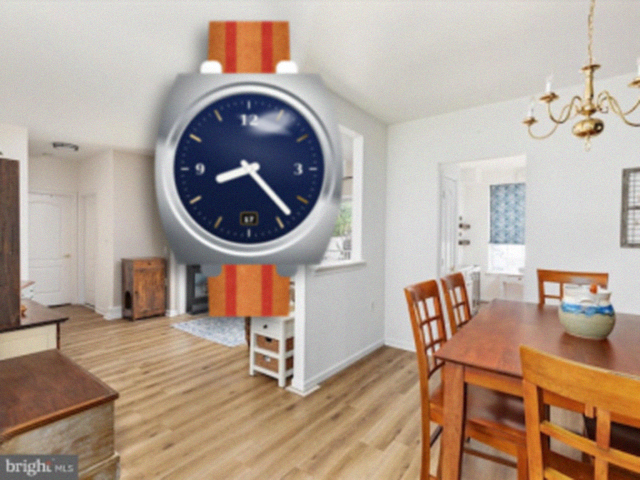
8:23
